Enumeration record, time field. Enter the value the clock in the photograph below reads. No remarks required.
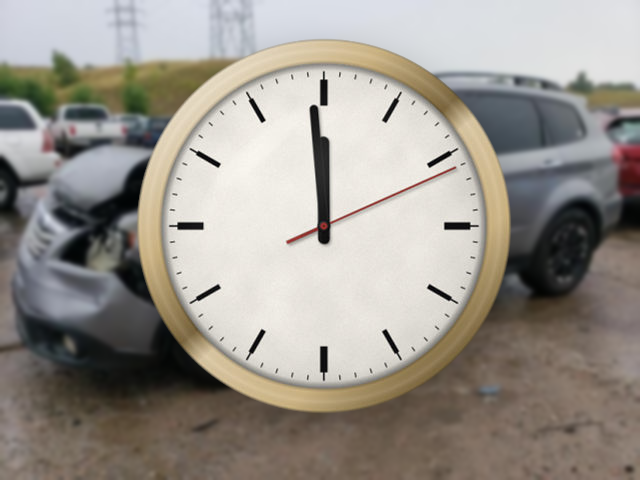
11:59:11
